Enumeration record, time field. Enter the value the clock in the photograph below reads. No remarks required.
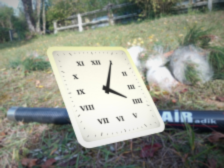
4:05
